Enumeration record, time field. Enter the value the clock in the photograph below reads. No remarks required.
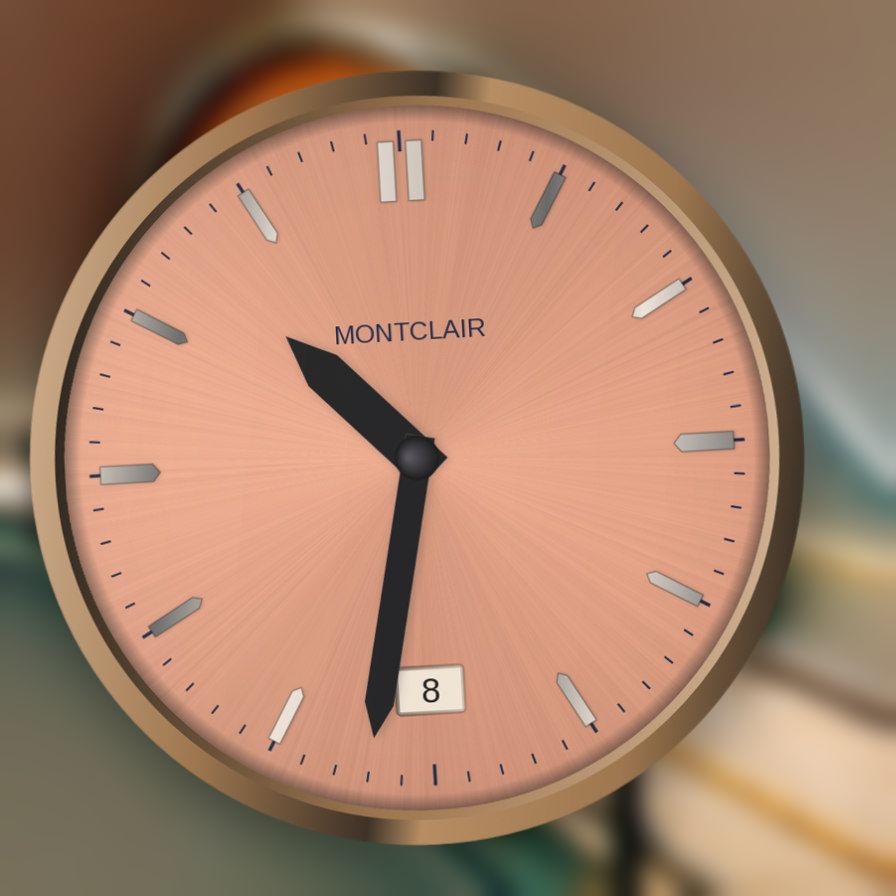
10:32
